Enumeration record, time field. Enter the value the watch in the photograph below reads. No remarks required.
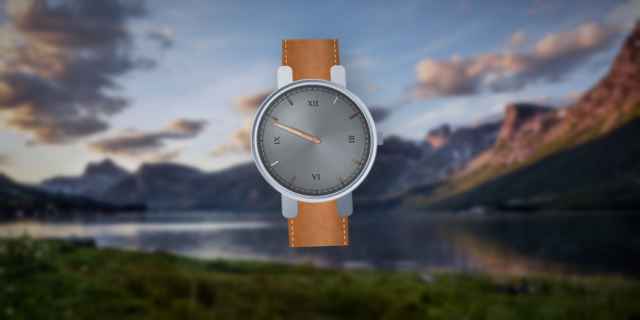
9:49
